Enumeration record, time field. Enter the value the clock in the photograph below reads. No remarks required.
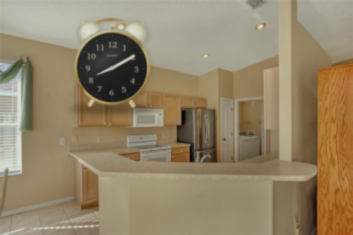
8:10
